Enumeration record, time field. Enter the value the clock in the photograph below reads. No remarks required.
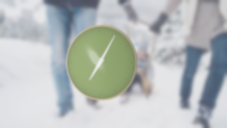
7:05
